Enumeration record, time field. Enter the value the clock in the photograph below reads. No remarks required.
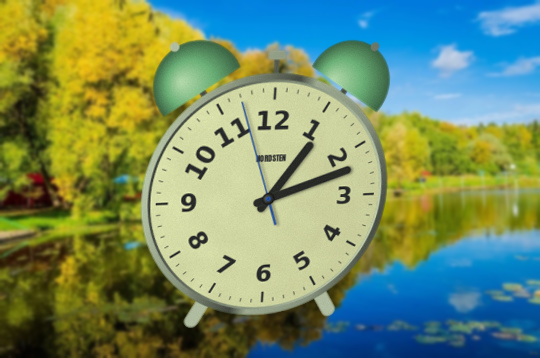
1:11:57
